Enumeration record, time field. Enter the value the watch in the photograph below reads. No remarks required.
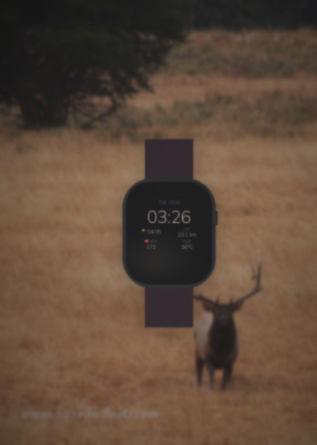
3:26
